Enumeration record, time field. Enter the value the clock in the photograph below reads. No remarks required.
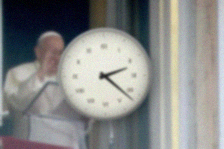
2:22
